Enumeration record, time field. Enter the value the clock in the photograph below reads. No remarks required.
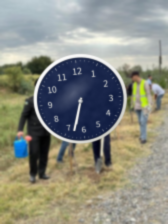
6:33
